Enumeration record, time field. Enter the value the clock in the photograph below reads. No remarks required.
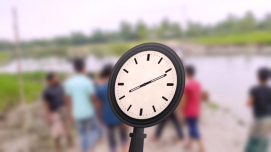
8:11
